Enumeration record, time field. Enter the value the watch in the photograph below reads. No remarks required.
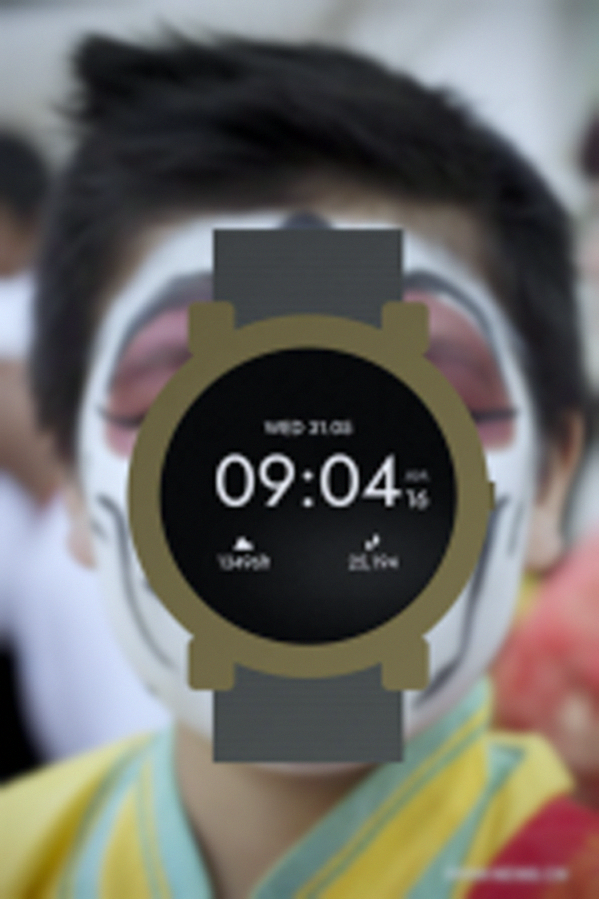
9:04
